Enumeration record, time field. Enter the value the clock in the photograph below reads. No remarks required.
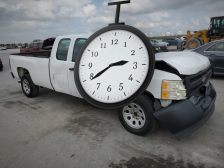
2:39
